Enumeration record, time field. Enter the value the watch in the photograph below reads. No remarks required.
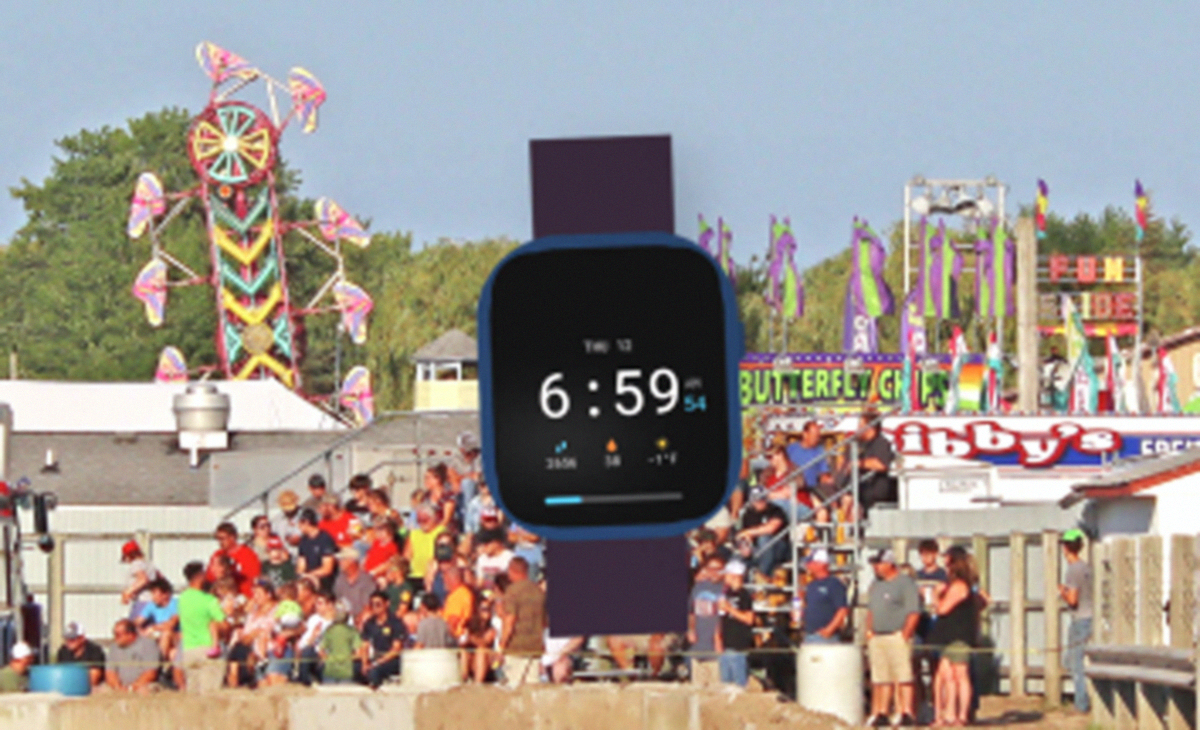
6:59
